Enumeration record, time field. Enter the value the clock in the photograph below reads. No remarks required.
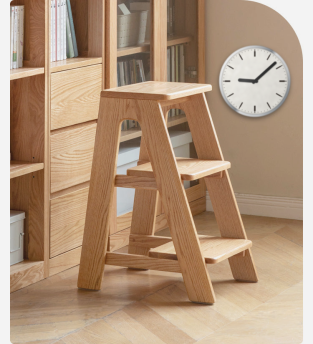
9:08
